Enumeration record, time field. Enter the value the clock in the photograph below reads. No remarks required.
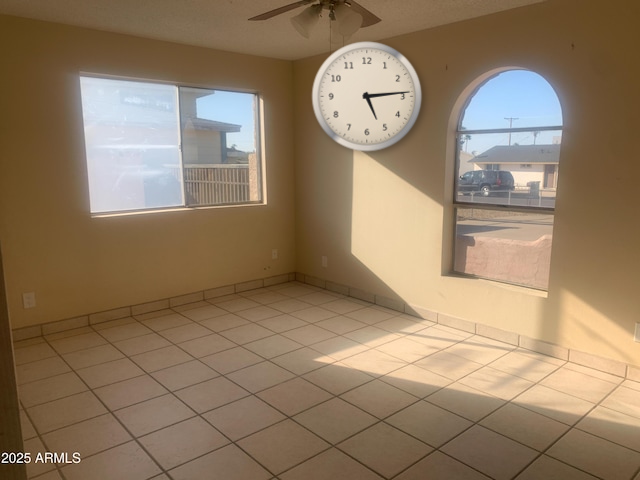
5:14
